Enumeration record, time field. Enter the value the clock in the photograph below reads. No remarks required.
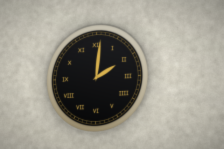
2:01
